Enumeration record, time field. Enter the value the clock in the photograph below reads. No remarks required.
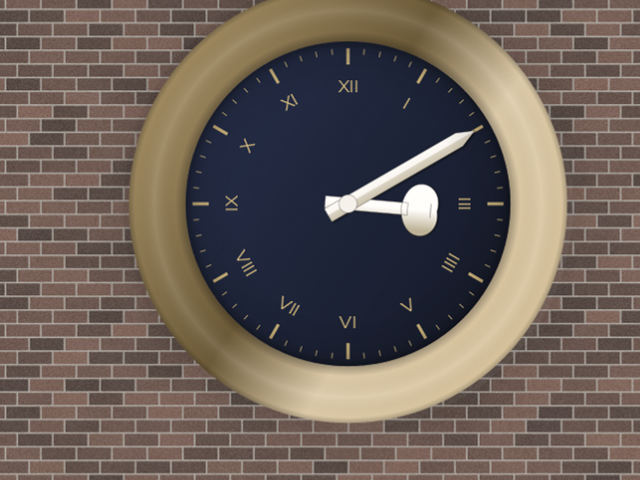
3:10
